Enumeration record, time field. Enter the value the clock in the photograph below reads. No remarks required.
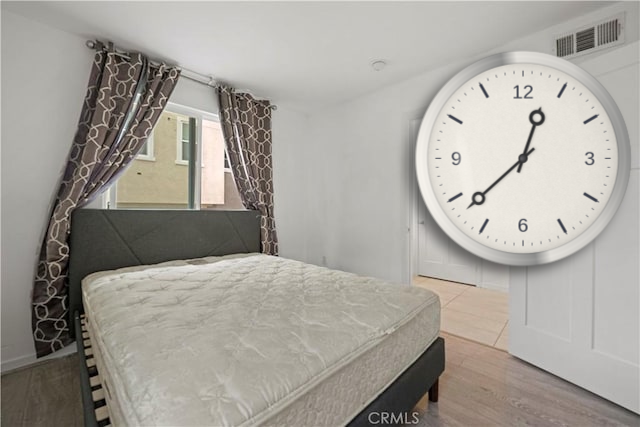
12:38
